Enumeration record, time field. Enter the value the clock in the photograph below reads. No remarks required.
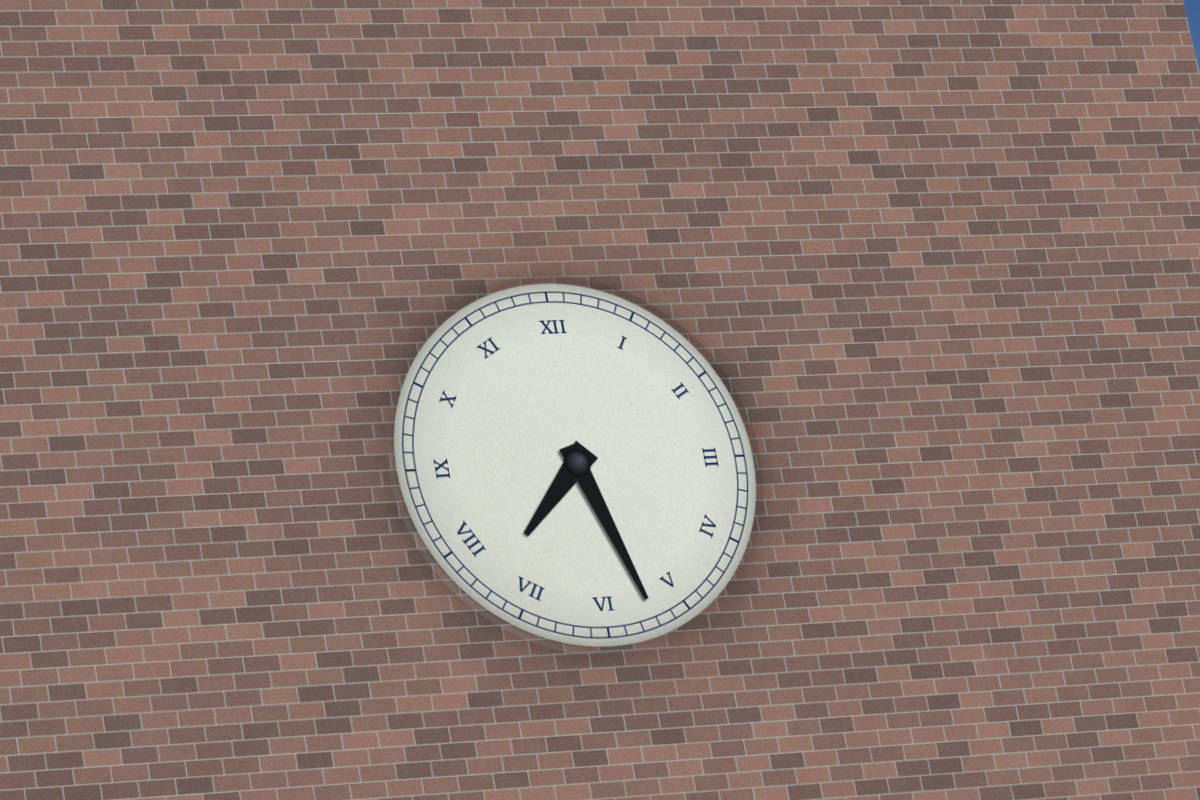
7:27
